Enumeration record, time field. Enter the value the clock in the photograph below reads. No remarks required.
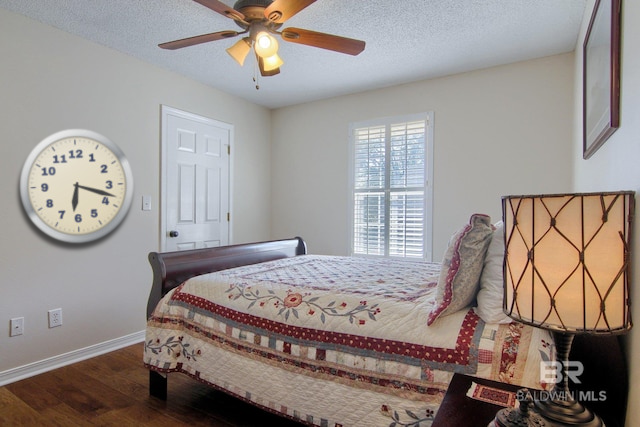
6:18
